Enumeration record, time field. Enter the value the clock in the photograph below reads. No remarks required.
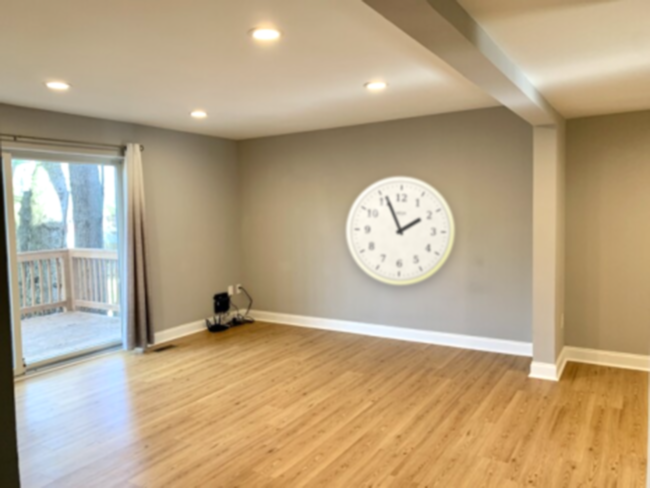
1:56
